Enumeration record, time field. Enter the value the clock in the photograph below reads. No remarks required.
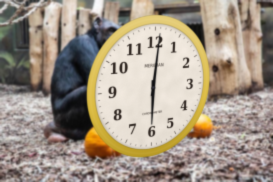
6:01
